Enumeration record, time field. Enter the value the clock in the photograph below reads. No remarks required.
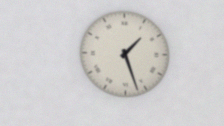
1:27
